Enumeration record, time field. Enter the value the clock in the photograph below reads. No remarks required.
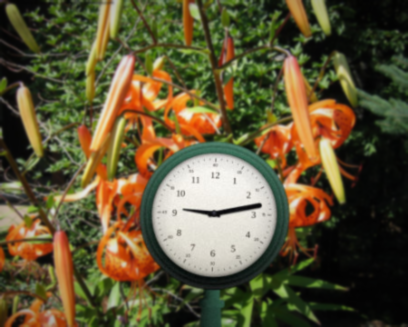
9:13
